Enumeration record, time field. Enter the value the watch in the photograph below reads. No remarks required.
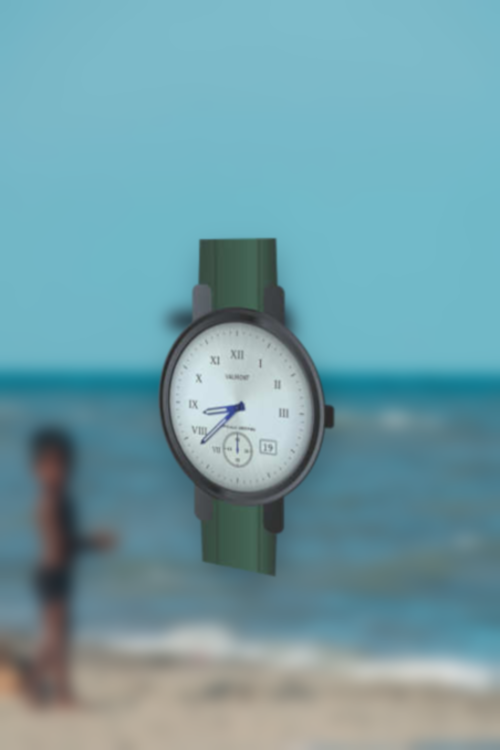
8:38
